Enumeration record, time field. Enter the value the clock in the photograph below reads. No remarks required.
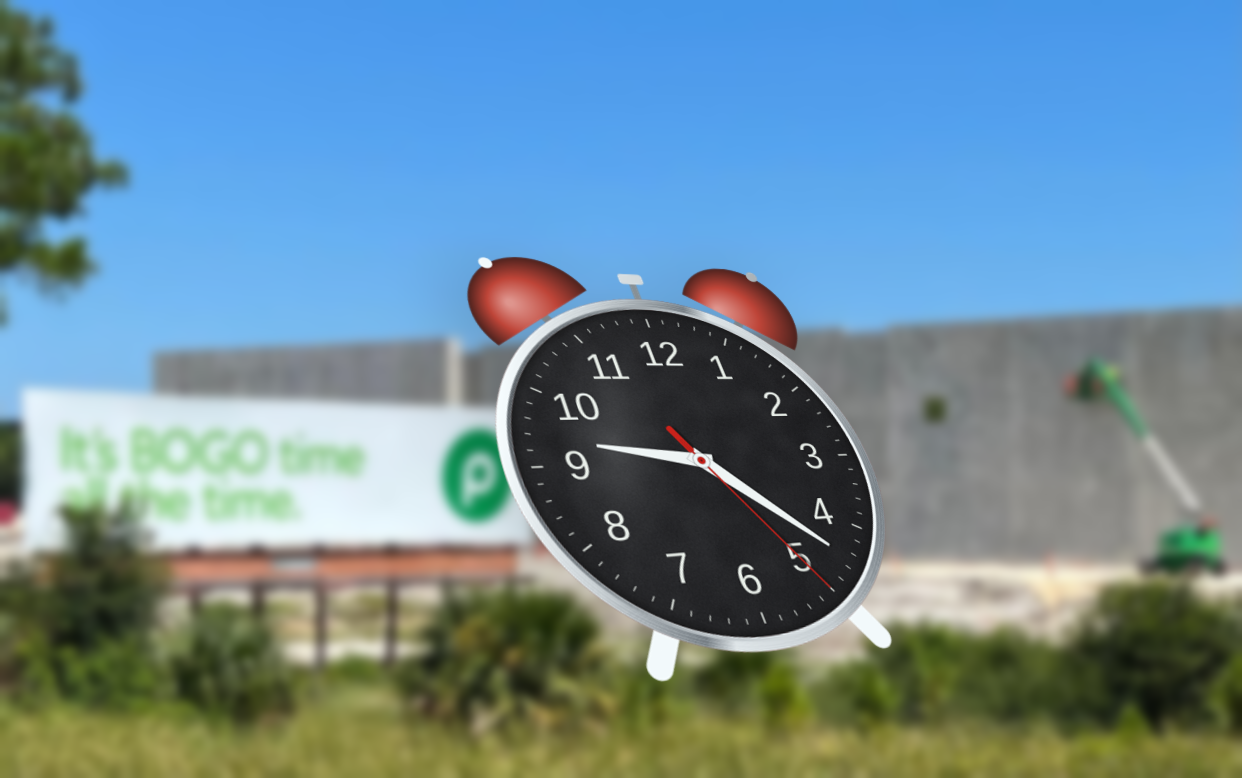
9:22:25
